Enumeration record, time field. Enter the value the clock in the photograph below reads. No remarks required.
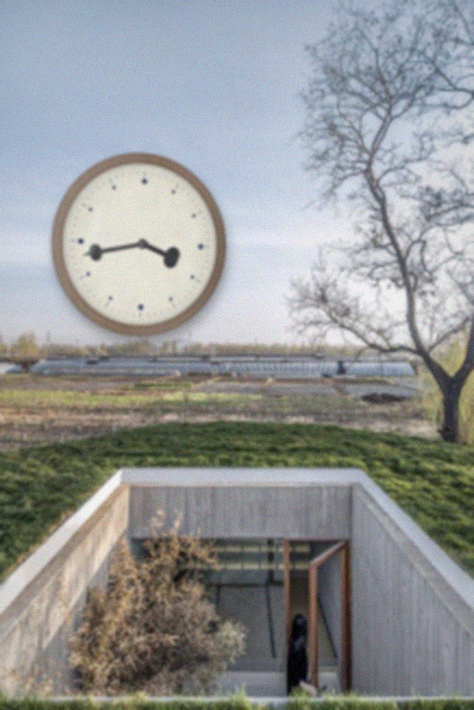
3:43
